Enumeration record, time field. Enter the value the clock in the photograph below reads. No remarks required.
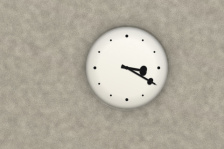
3:20
